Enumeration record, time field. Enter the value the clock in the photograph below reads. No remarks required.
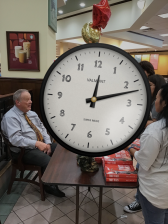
12:12
